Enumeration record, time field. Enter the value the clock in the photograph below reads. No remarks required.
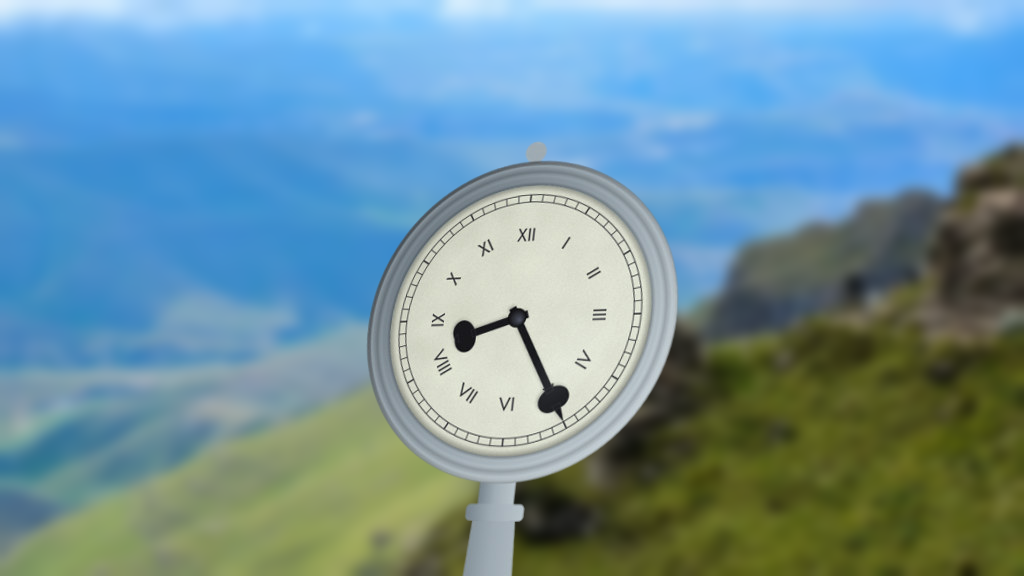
8:25
